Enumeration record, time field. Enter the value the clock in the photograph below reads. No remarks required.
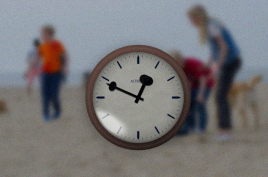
12:49
